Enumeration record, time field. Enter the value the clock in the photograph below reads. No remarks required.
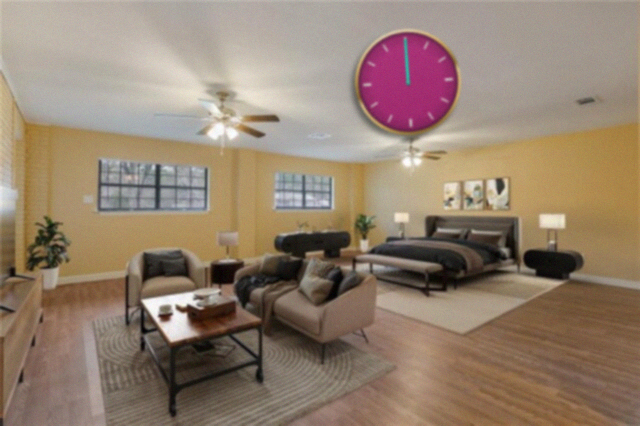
12:00
